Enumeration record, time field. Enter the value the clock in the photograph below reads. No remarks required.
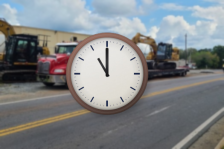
11:00
